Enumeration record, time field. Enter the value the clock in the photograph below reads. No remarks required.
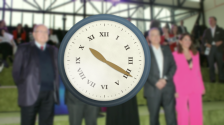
10:20
